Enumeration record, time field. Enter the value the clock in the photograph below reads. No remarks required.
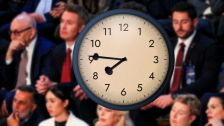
7:46
